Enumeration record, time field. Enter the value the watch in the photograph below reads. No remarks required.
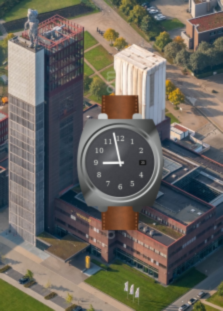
8:58
